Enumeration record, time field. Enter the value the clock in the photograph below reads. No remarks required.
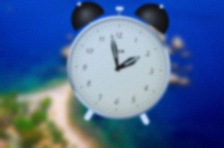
1:58
